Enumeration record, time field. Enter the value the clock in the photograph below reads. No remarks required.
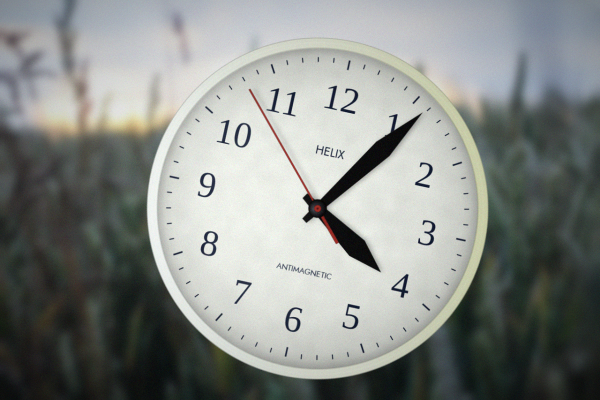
4:05:53
